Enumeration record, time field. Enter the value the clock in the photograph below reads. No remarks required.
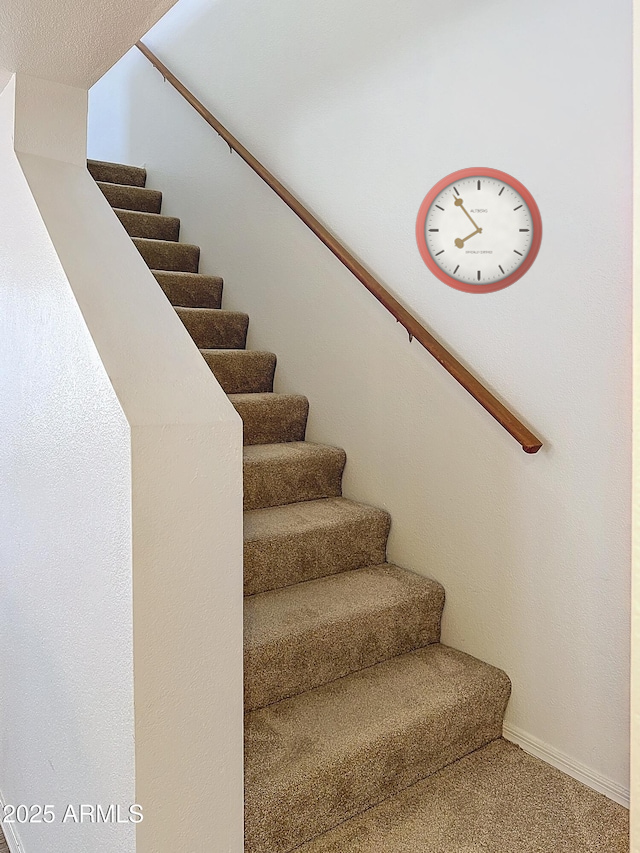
7:54
